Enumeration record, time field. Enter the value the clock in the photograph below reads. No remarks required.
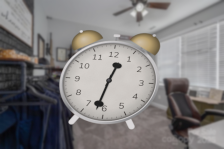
12:32
